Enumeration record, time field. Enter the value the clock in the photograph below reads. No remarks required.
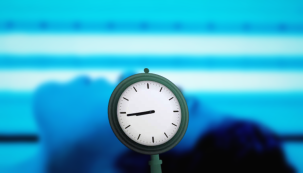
8:44
